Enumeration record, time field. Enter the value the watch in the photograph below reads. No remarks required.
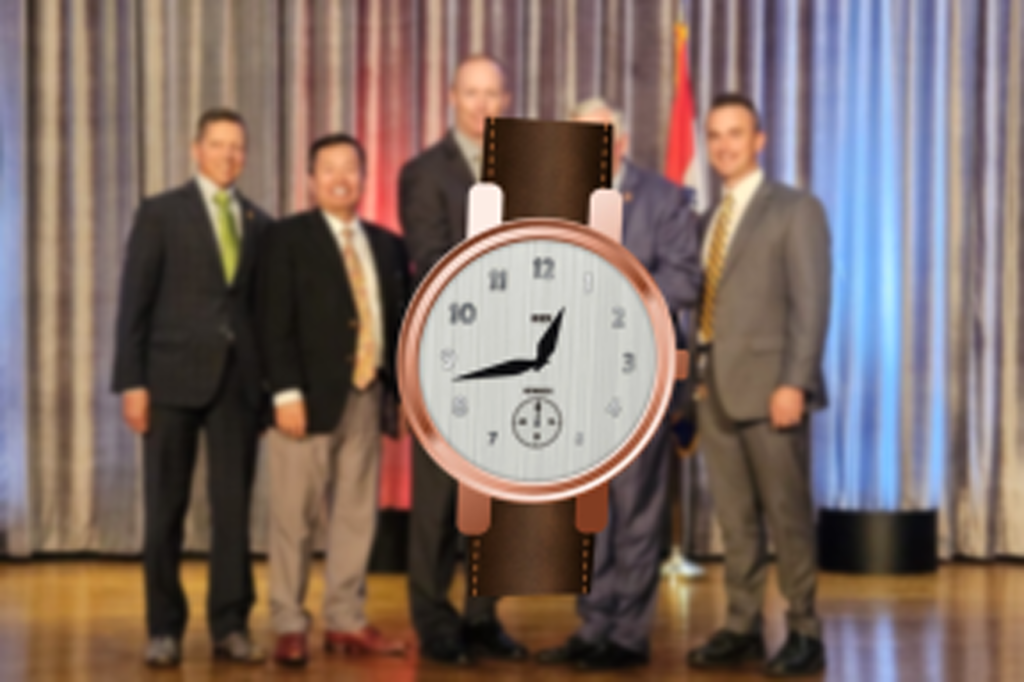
12:43
